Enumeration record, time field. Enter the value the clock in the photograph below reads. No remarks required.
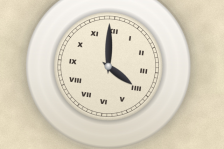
3:59
